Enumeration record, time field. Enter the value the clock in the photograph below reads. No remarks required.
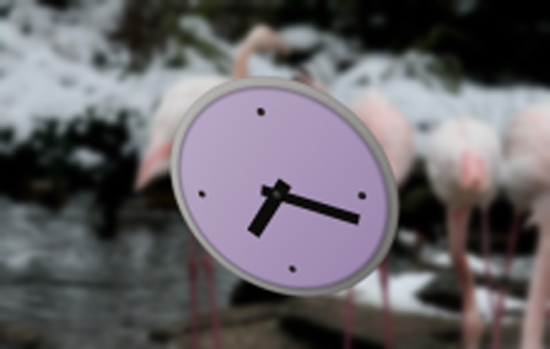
7:18
